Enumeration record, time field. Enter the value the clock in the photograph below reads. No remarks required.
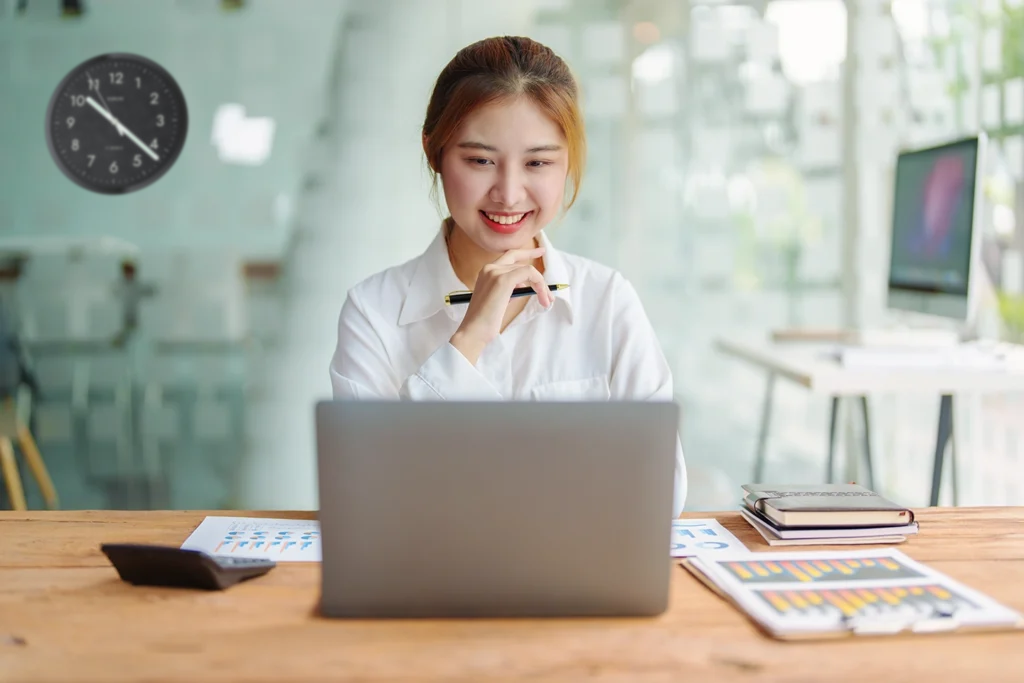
10:21:55
